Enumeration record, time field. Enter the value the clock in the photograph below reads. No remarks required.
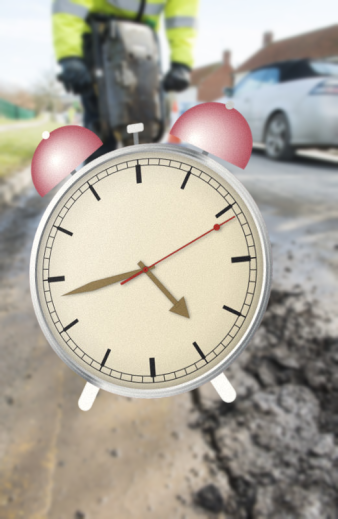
4:43:11
